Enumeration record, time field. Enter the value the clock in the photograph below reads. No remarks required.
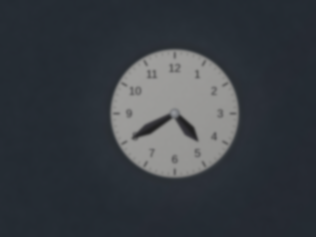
4:40
